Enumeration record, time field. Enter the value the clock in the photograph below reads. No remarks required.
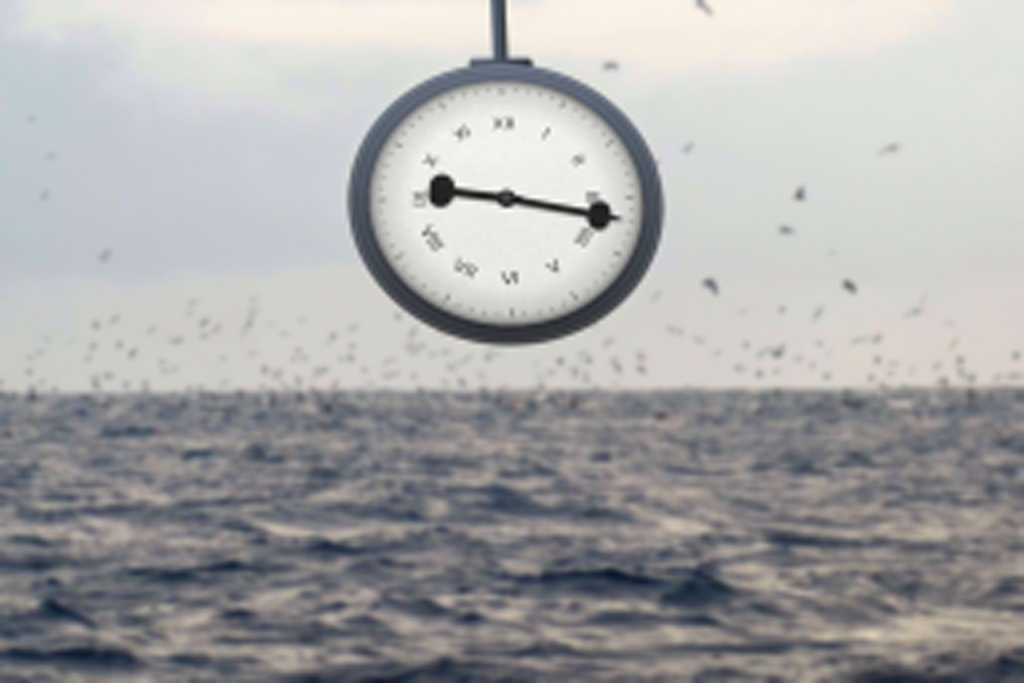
9:17
